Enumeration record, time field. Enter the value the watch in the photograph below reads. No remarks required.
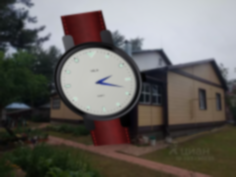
2:18
